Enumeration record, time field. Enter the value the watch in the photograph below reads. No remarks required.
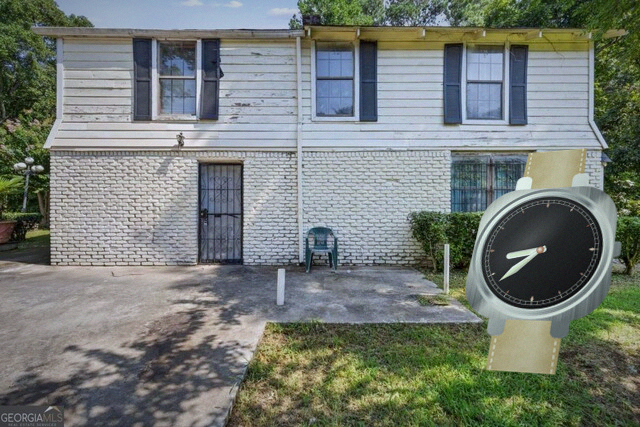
8:38
